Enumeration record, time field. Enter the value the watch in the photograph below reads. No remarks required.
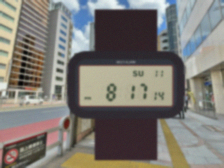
8:17:14
